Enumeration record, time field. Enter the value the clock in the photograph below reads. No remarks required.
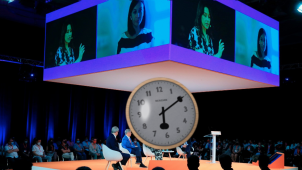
6:10
